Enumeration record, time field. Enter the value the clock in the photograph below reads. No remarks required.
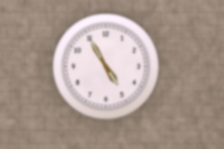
4:55
